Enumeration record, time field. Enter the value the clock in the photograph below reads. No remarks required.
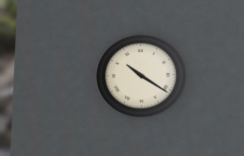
10:21
